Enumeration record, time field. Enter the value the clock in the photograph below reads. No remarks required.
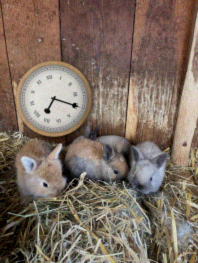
7:20
